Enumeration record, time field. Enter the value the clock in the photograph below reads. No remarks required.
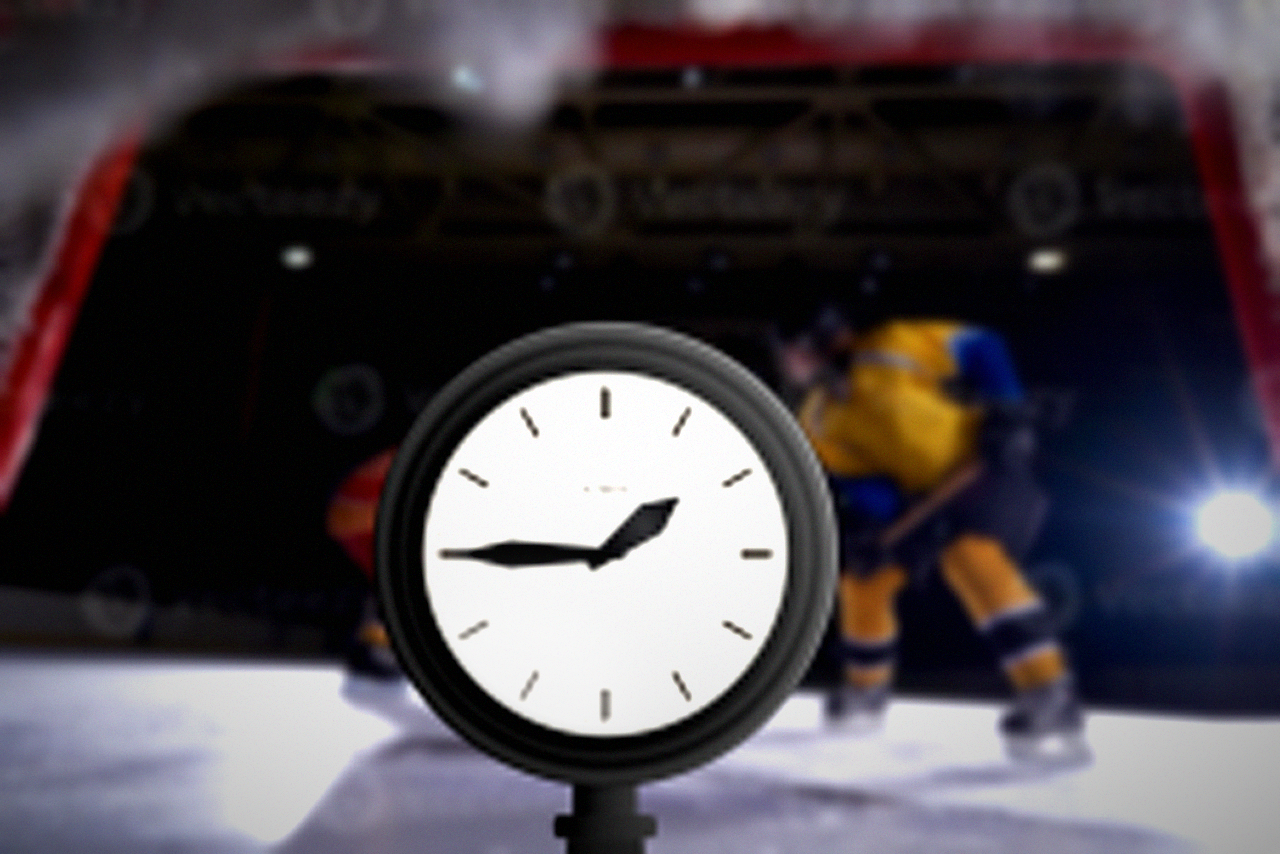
1:45
